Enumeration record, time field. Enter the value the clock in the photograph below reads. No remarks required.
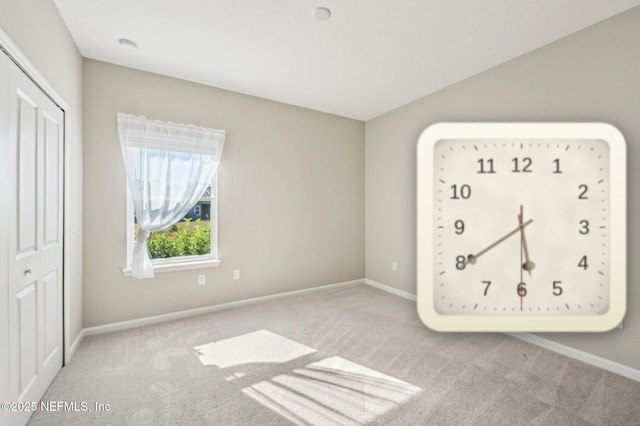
5:39:30
